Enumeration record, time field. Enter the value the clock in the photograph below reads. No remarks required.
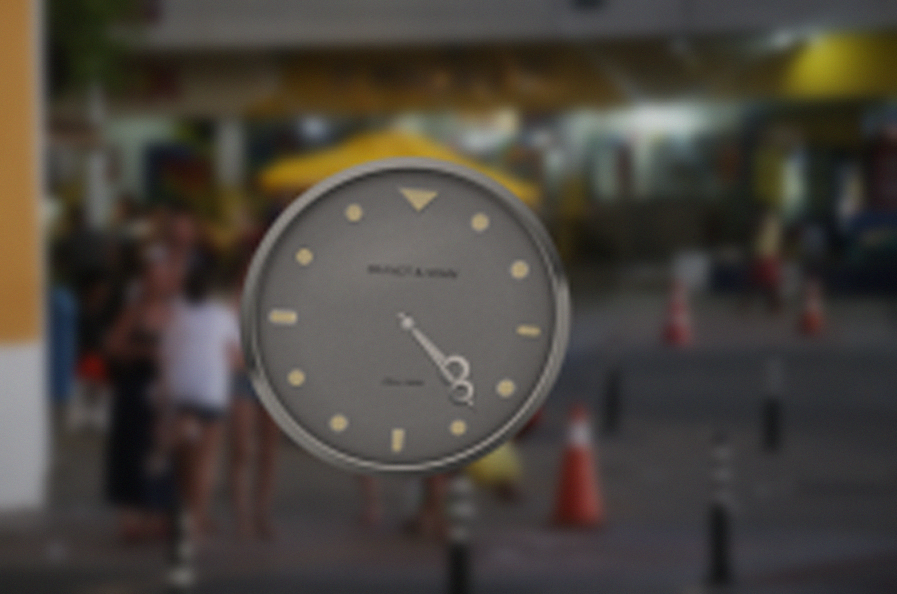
4:23
